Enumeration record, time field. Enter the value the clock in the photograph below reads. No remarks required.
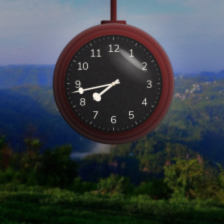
7:43
